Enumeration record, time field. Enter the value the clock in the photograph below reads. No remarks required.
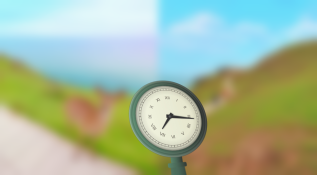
7:16
